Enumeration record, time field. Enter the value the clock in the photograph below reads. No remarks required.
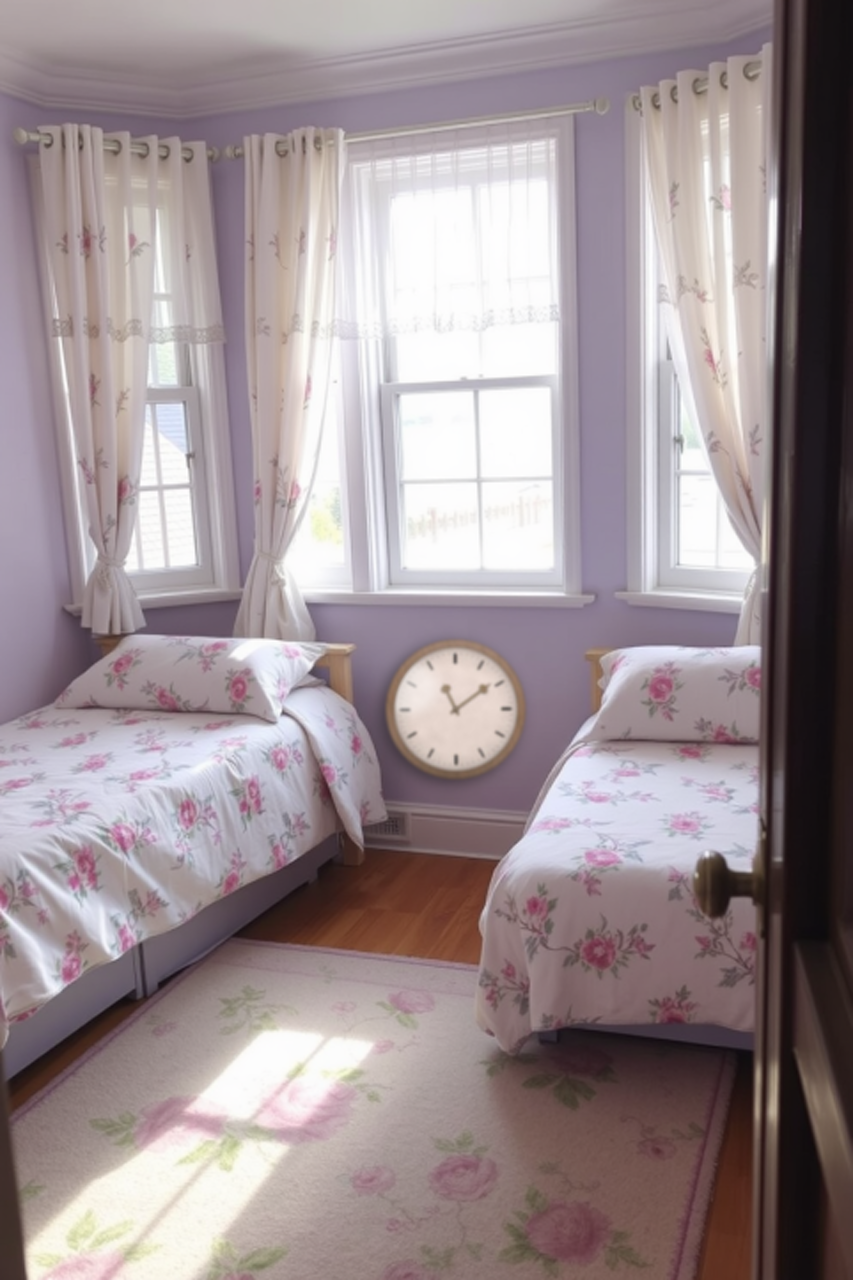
11:09
